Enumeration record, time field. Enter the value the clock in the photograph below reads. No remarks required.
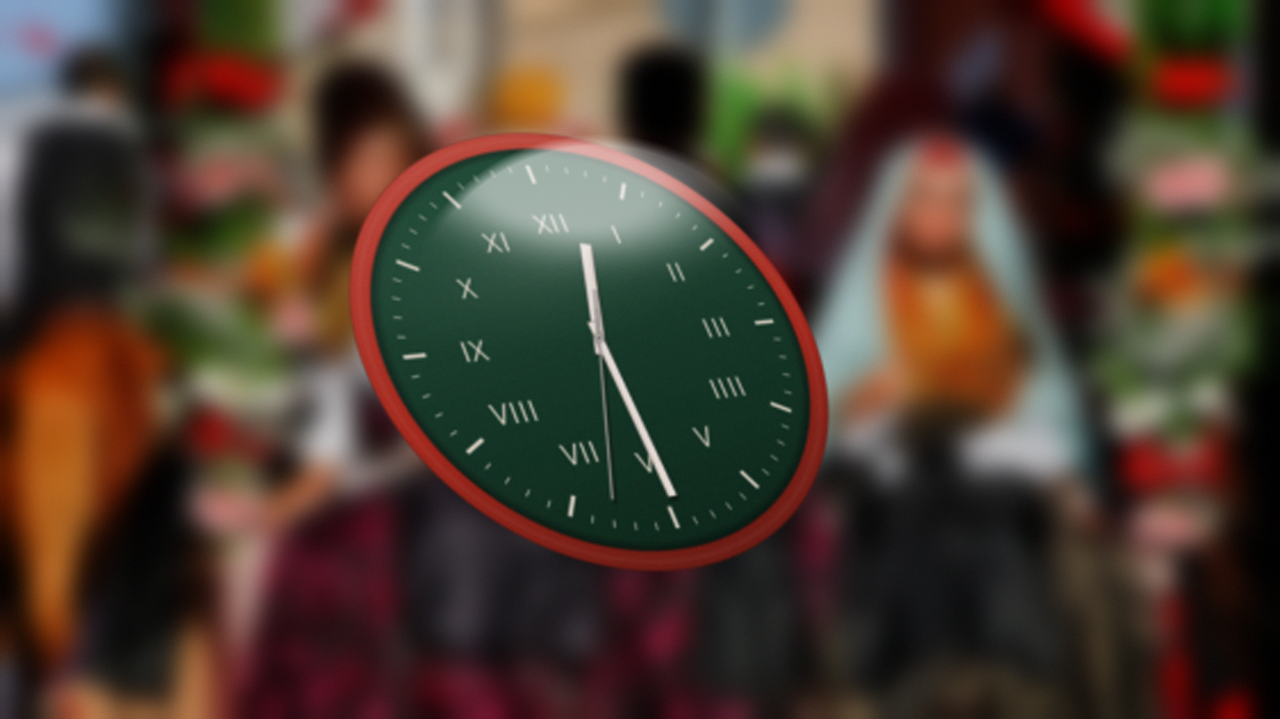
12:29:33
